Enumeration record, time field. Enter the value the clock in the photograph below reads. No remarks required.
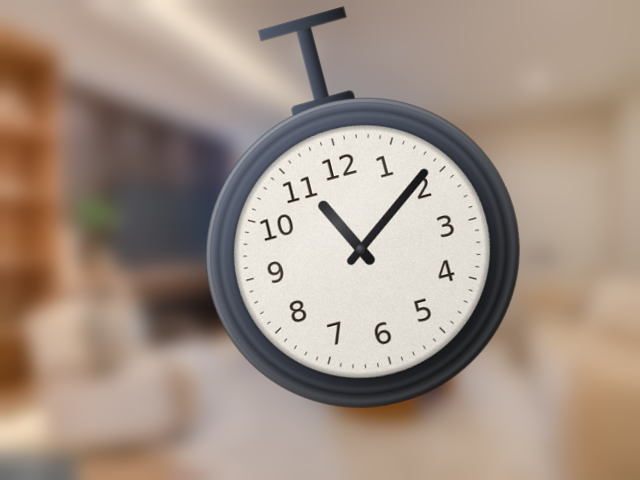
11:09
